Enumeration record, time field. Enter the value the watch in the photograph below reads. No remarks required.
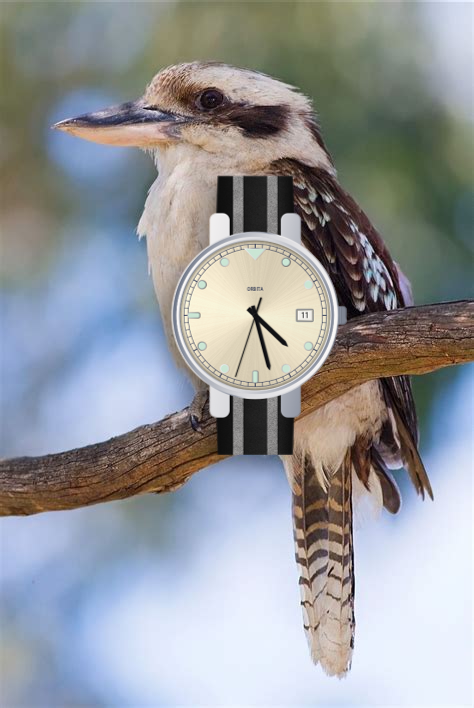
4:27:33
